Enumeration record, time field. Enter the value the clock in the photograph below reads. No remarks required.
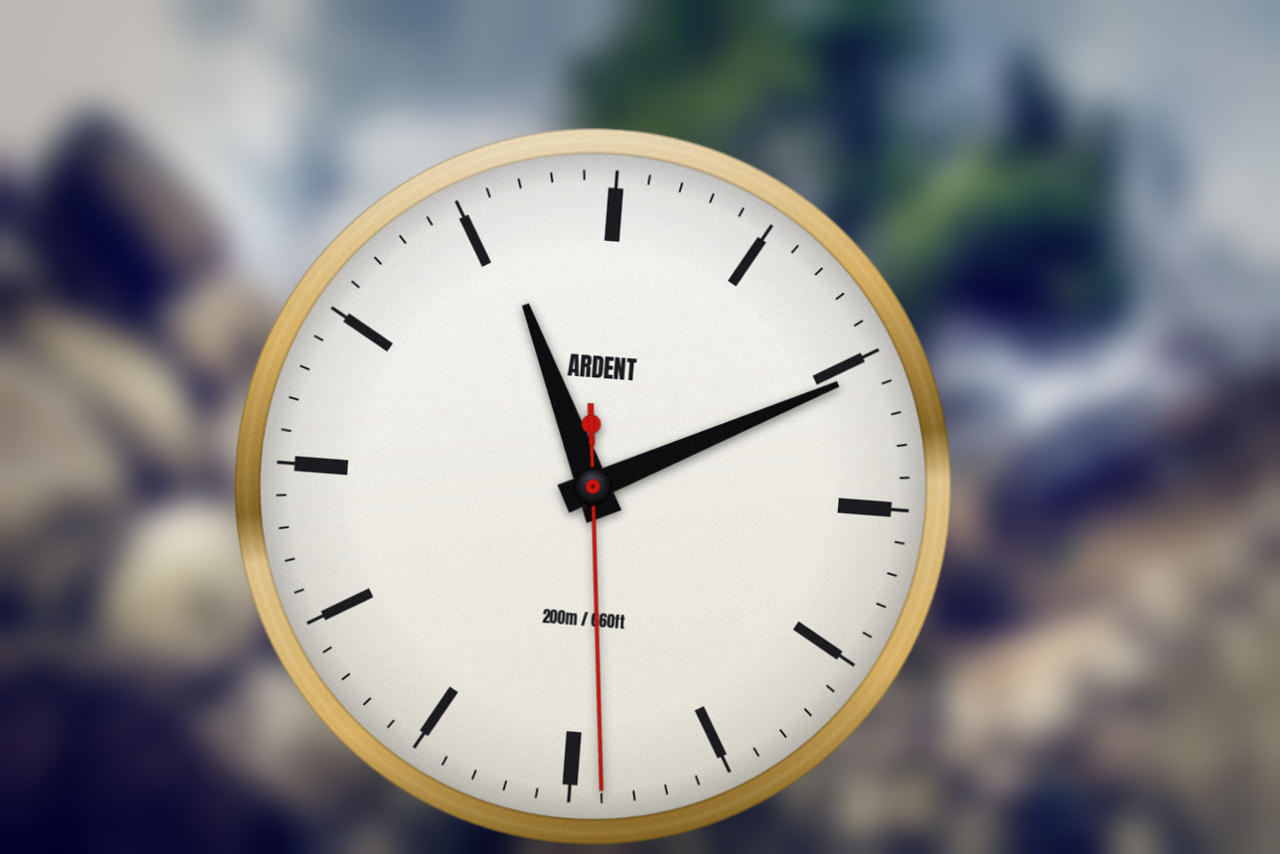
11:10:29
